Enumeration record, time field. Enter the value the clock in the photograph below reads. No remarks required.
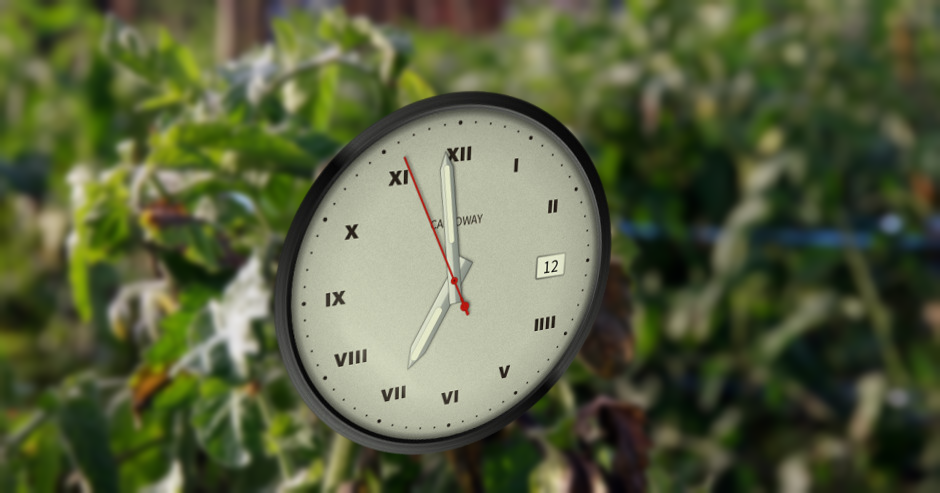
6:58:56
